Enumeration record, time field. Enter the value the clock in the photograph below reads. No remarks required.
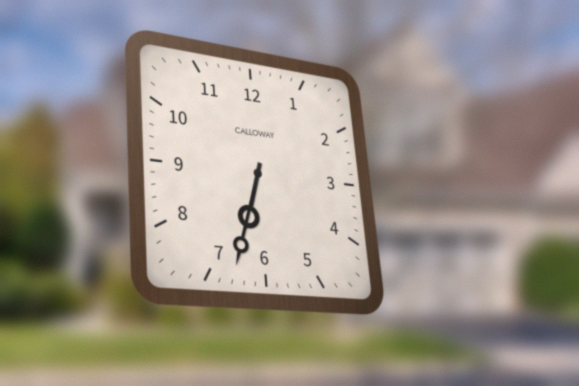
6:33
